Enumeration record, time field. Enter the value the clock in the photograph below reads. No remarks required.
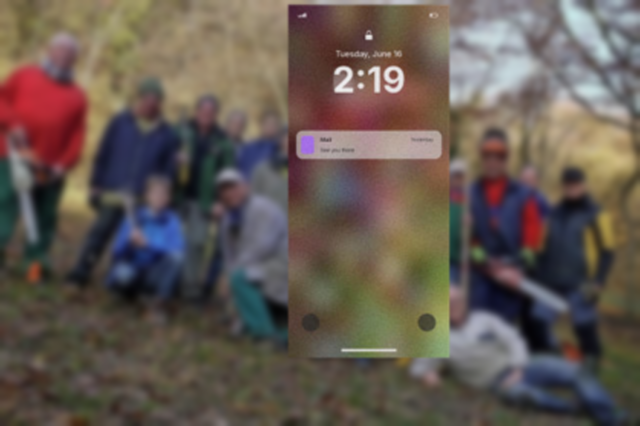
2:19
